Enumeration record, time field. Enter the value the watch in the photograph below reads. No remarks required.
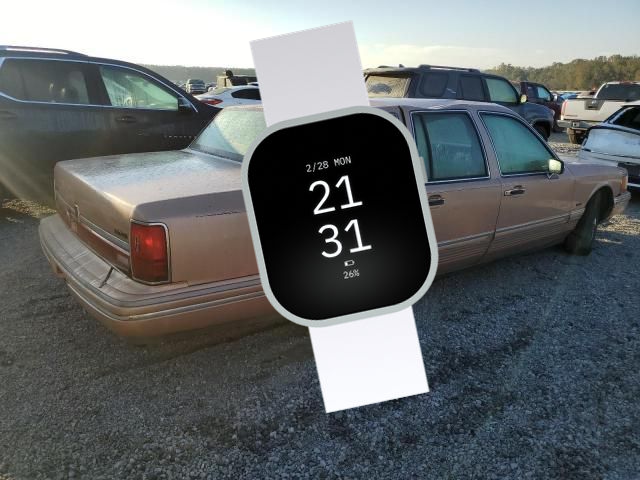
21:31
